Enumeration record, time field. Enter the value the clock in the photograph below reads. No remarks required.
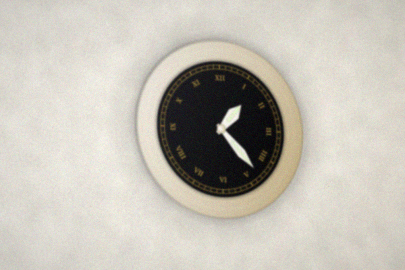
1:23
